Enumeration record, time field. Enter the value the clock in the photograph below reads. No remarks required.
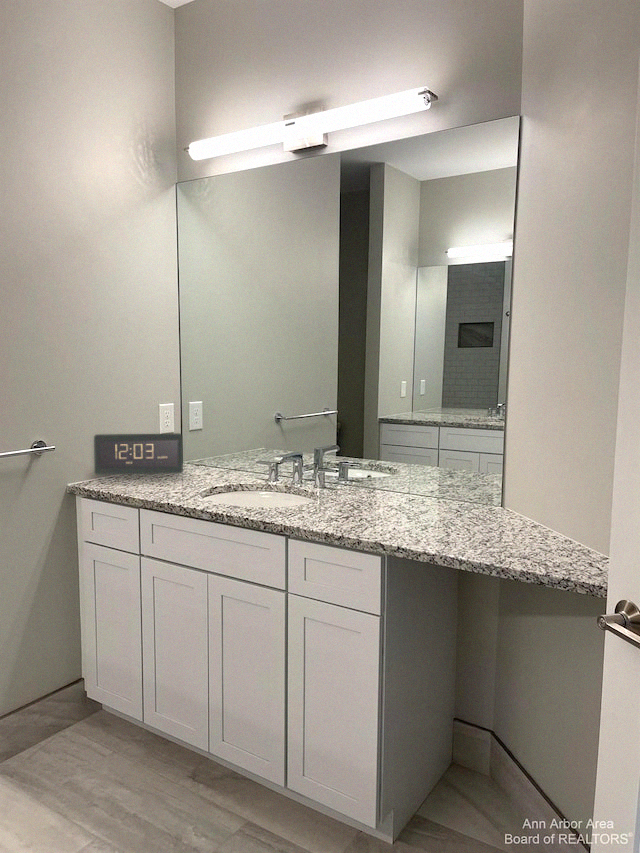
12:03
